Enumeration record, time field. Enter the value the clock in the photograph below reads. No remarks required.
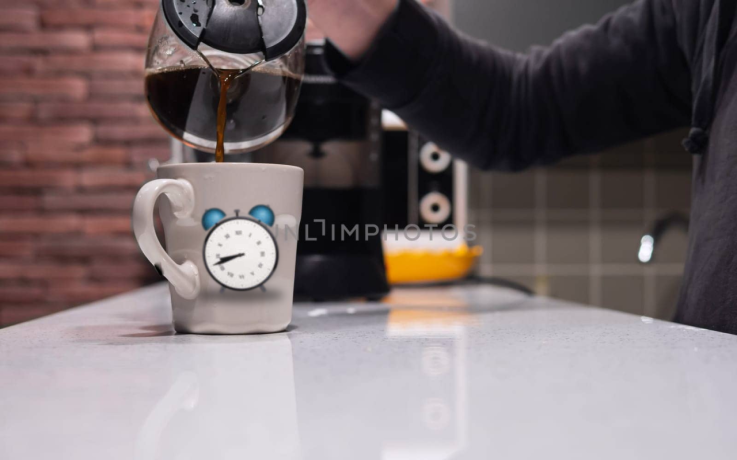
8:42
